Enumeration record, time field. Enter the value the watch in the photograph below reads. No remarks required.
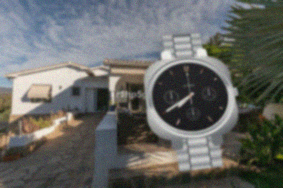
7:40
